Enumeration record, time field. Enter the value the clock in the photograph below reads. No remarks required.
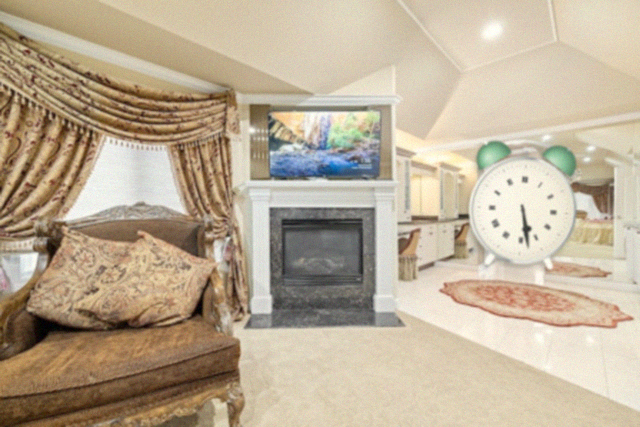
5:28
